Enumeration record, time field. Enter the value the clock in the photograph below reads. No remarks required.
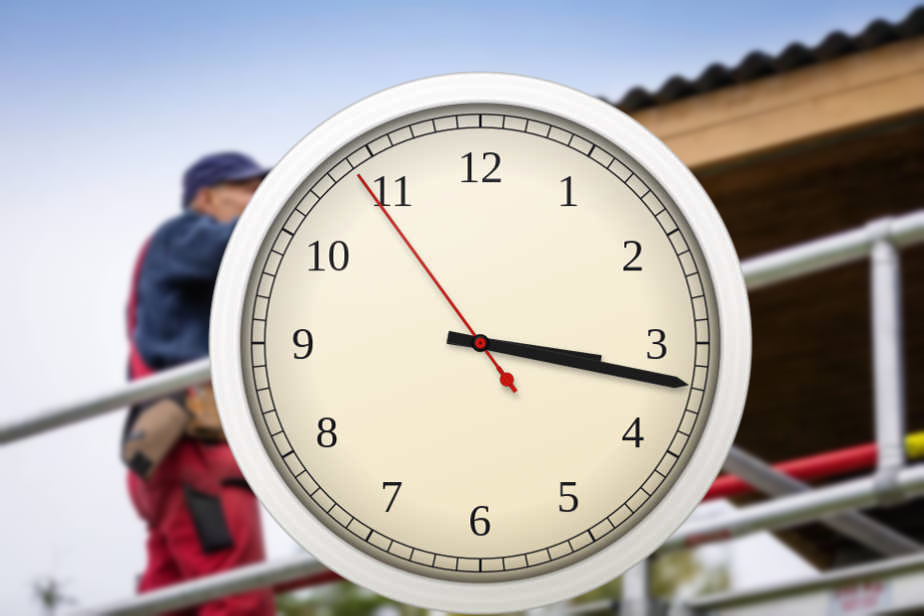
3:16:54
